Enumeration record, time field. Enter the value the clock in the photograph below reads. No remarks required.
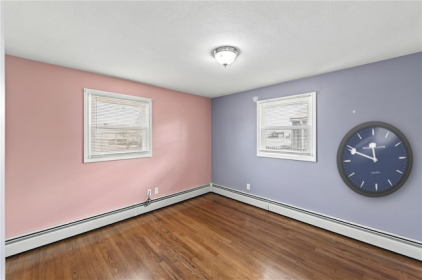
11:49
